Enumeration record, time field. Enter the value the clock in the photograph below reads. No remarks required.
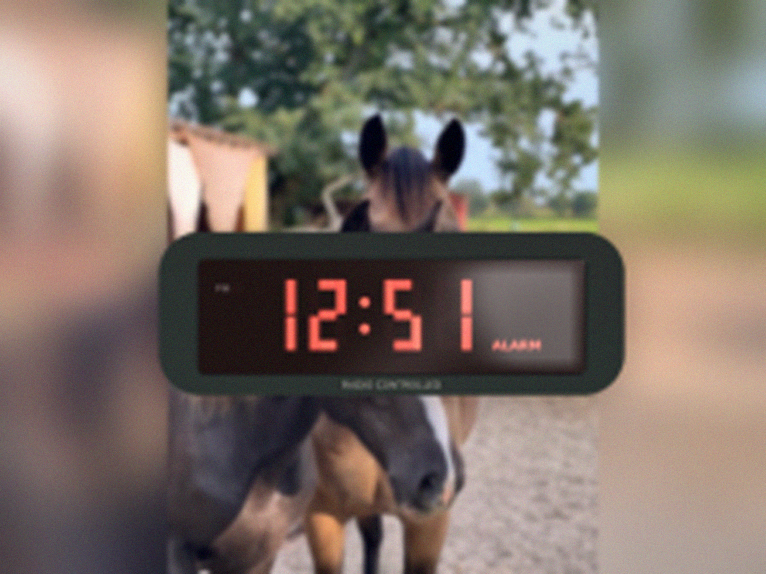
12:51
